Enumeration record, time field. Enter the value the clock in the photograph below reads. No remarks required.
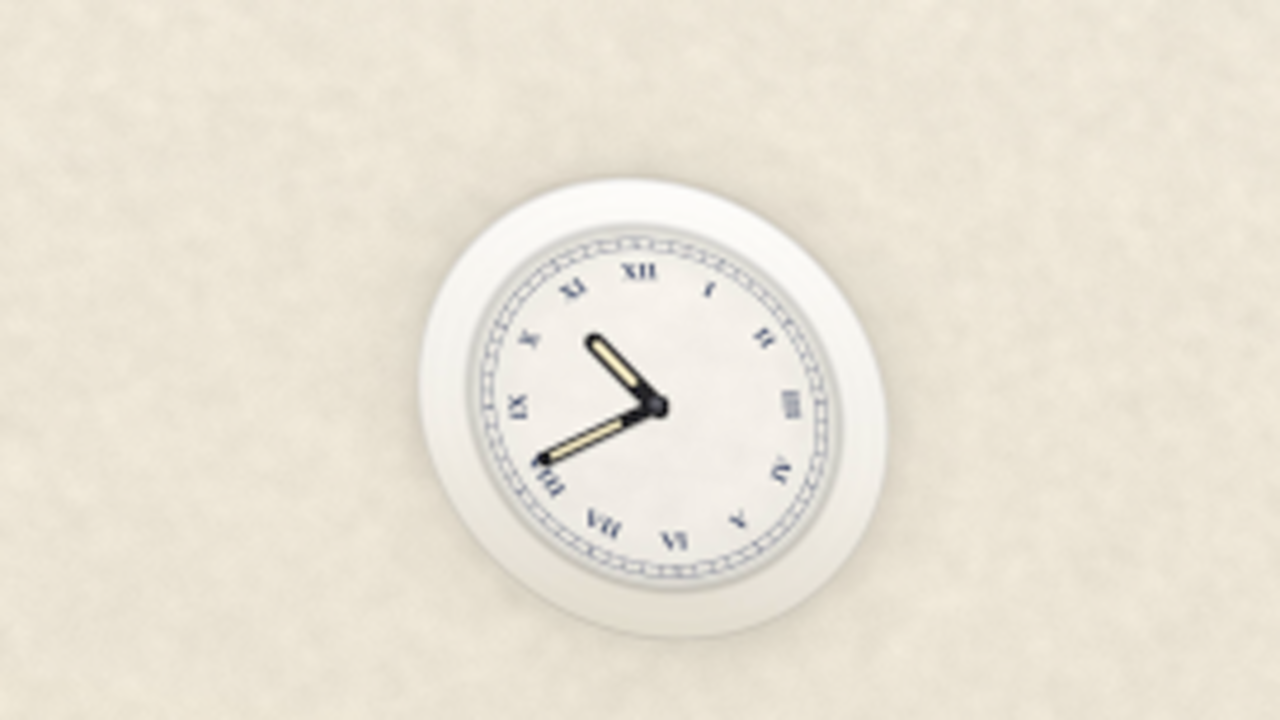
10:41
